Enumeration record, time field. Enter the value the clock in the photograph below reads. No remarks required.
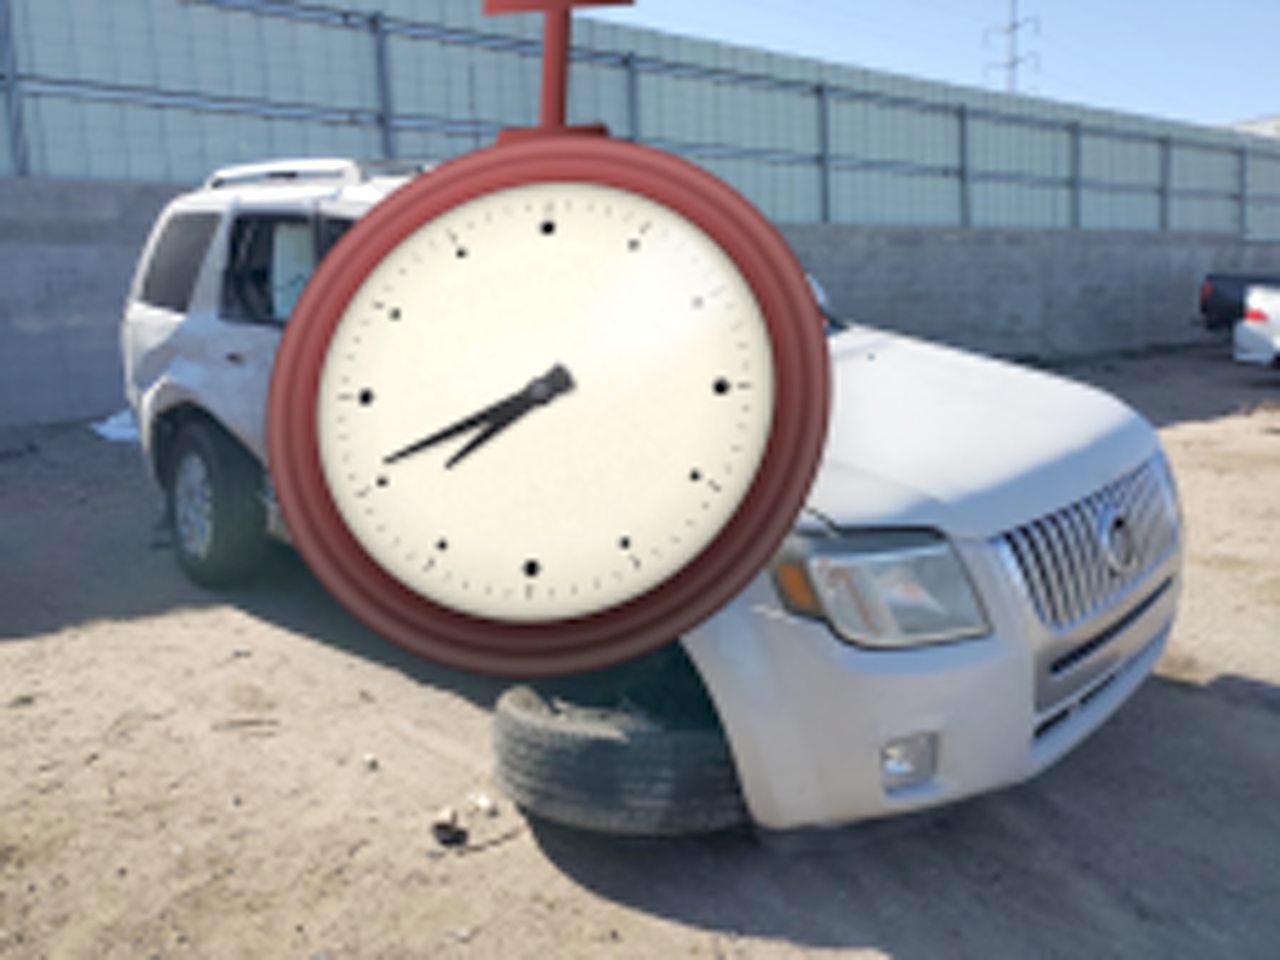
7:41
